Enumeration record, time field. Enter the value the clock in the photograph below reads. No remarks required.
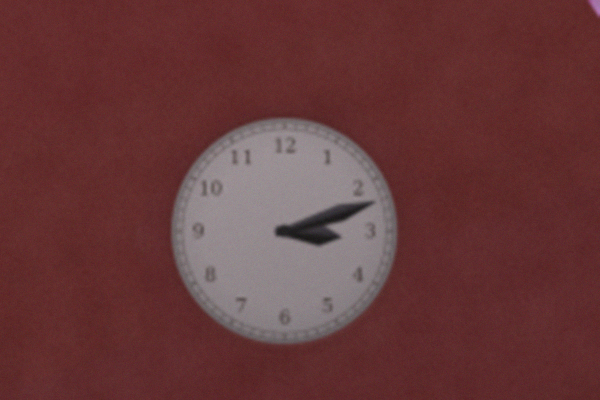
3:12
